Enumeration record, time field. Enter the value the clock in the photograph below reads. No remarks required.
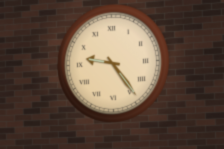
9:24
